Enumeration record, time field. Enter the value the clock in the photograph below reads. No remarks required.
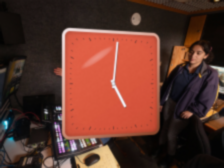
5:01
